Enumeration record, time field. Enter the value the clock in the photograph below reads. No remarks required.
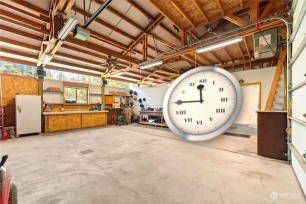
11:45
